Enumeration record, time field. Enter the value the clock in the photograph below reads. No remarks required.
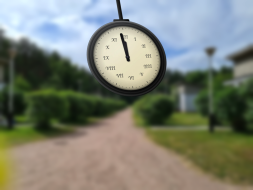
11:59
